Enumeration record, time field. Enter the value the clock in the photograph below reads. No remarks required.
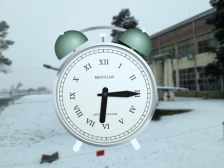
6:15
